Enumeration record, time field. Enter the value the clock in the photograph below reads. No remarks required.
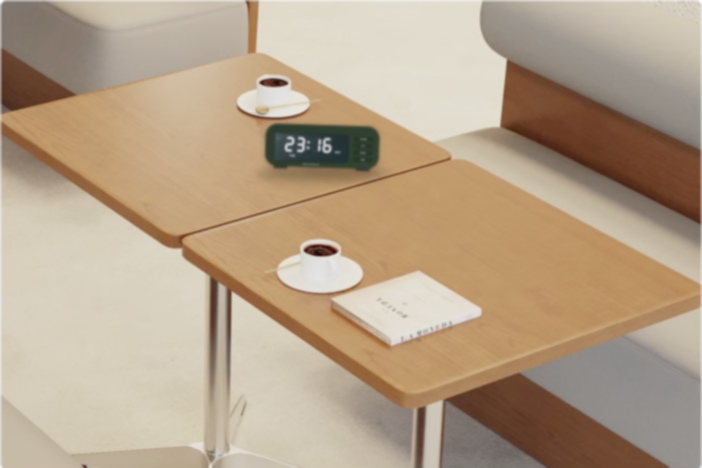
23:16
